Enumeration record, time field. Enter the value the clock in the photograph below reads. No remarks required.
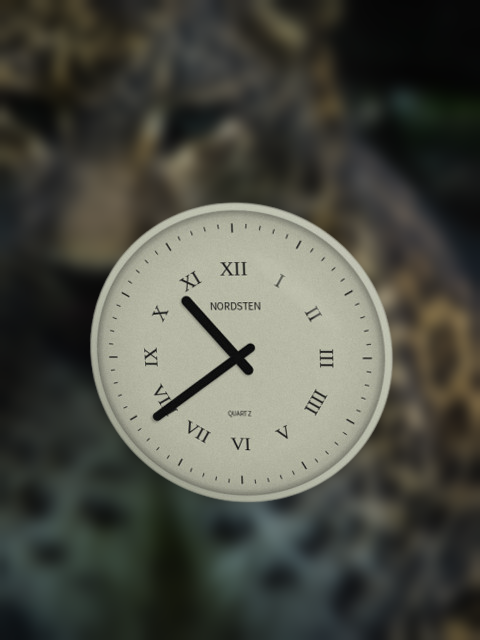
10:39
